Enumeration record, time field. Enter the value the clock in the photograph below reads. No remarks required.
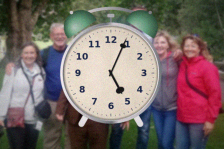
5:04
